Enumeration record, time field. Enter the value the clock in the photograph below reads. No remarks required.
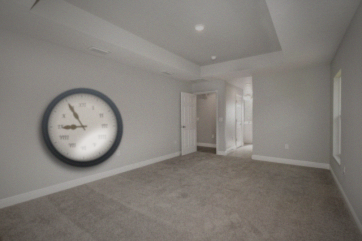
8:55
